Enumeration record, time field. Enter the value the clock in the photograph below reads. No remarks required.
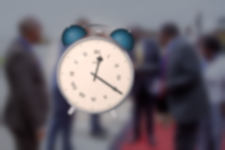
12:20
